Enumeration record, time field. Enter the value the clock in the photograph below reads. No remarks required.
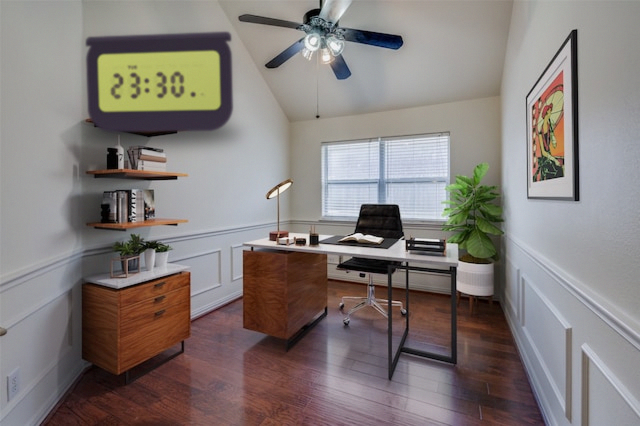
23:30
